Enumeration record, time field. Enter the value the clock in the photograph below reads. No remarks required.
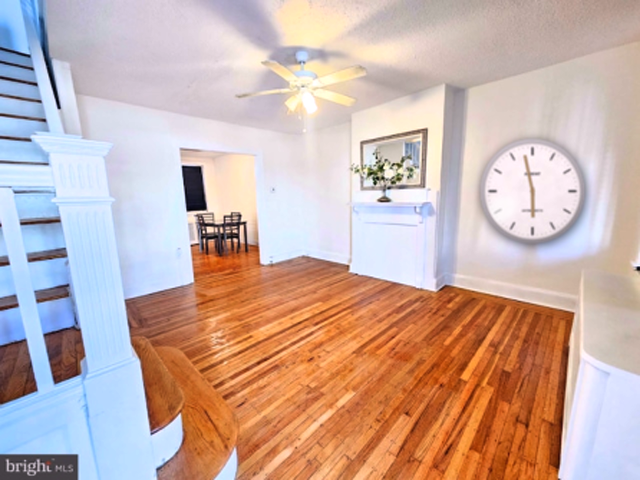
5:58
